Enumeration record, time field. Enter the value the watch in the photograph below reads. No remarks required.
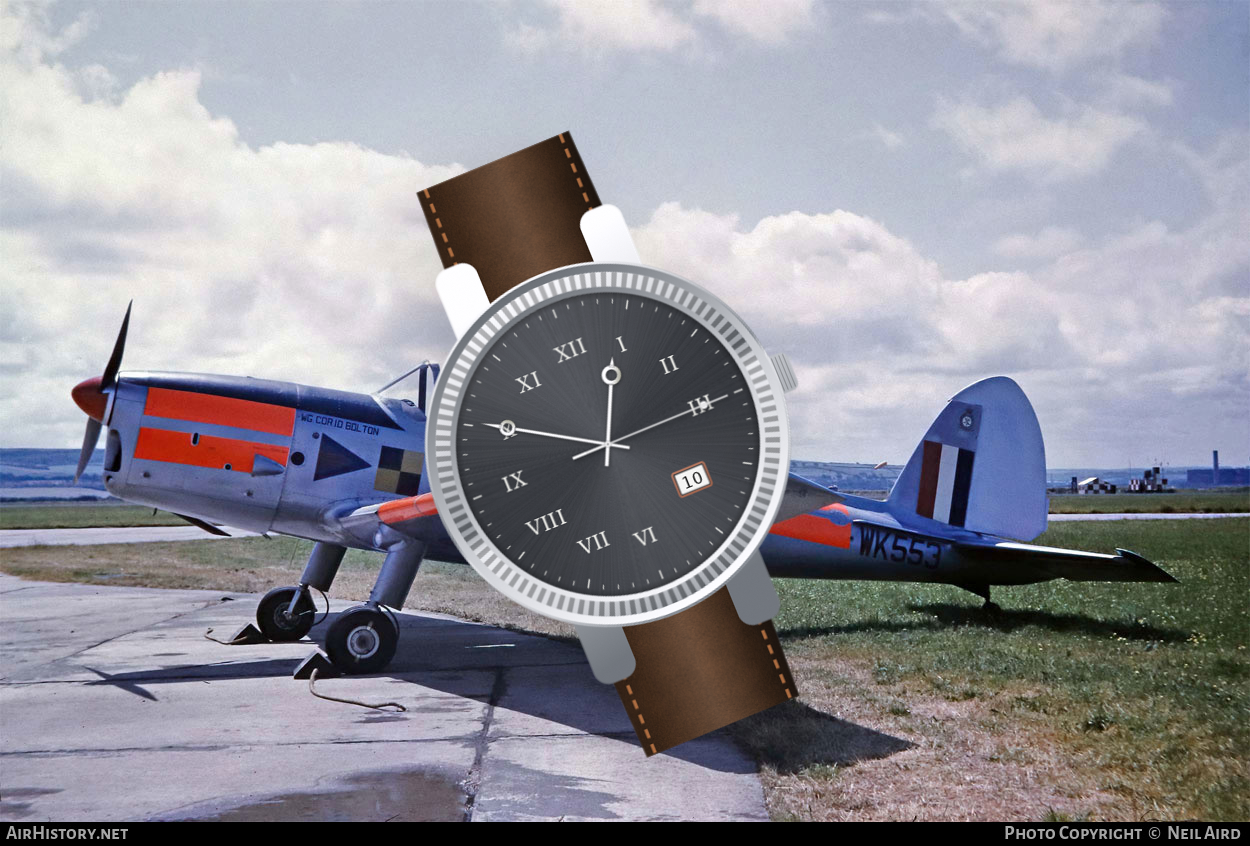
12:50:15
